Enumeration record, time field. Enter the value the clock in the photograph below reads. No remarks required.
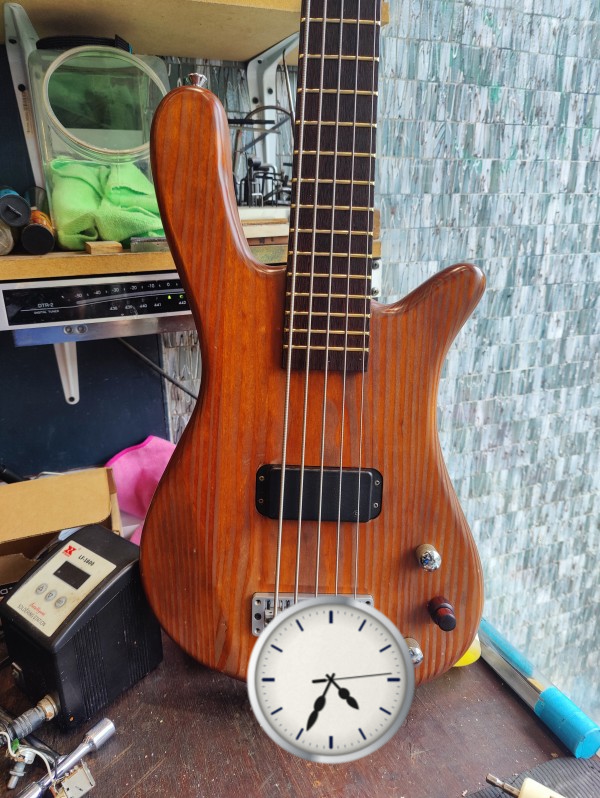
4:34:14
